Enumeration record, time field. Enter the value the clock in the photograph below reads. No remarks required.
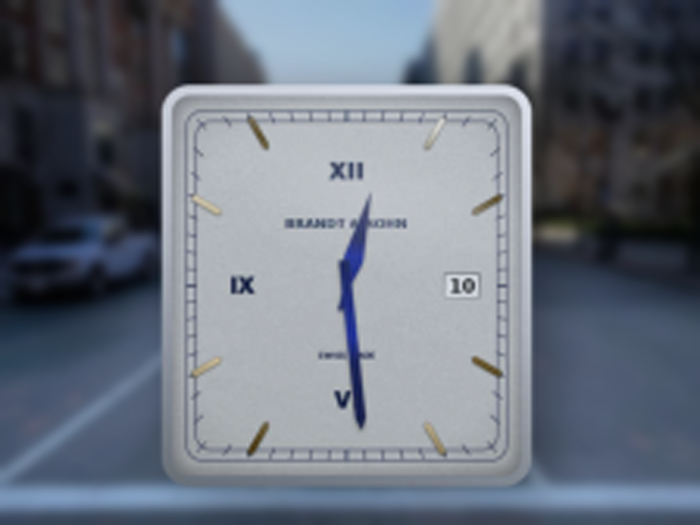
12:29
